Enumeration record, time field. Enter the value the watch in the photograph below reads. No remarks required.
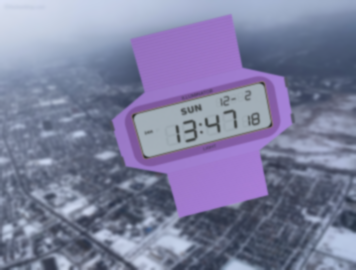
13:47:18
